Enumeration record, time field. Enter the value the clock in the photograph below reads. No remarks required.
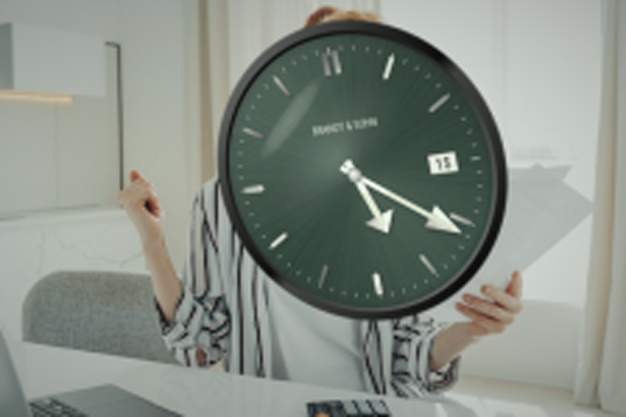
5:21
